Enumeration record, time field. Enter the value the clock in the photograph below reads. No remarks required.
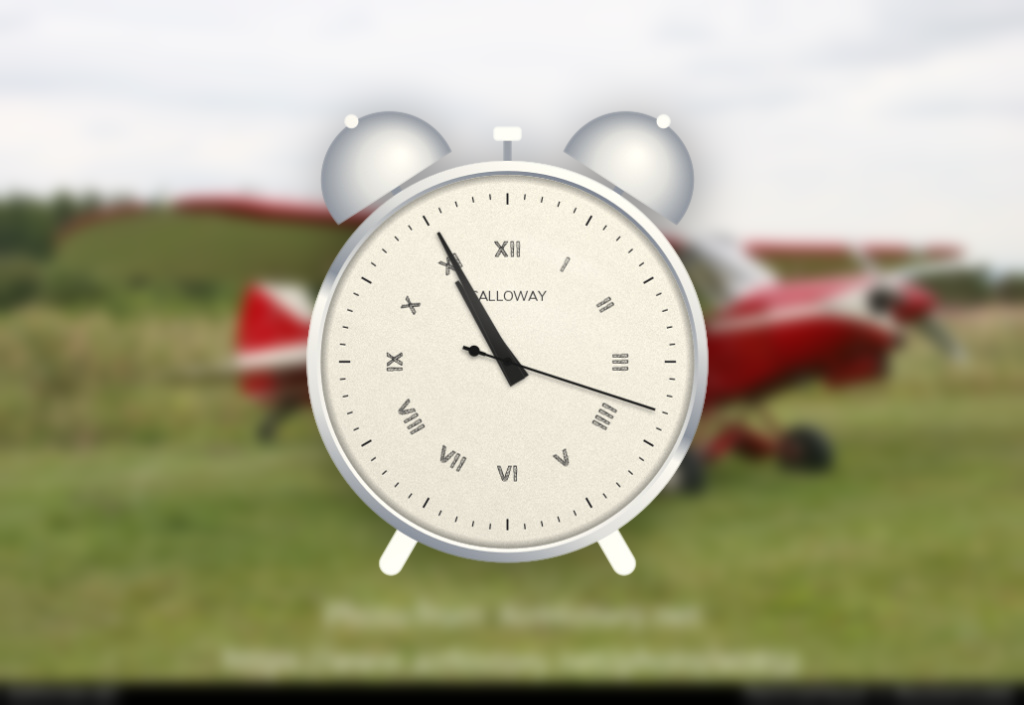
10:55:18
